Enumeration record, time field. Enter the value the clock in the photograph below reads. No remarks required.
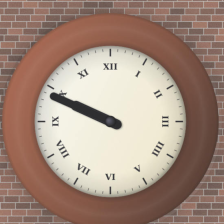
9:49
